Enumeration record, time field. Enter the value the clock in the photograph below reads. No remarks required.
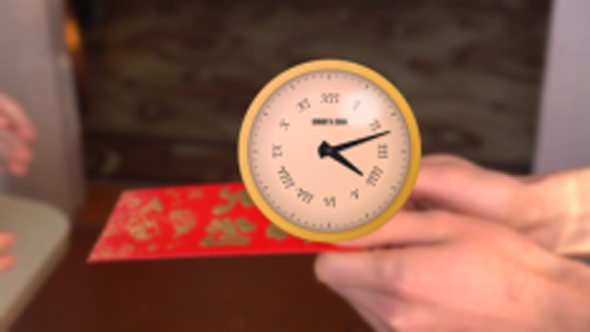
4:12
